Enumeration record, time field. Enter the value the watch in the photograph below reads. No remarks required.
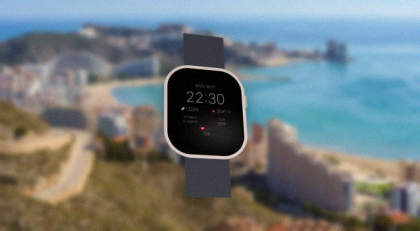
22:30
